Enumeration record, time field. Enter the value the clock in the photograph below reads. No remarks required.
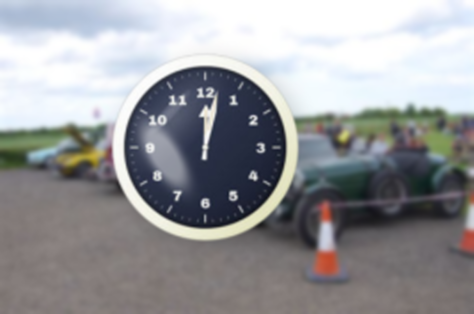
12:02
